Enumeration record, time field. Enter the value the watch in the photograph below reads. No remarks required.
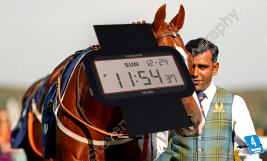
11:54:37
